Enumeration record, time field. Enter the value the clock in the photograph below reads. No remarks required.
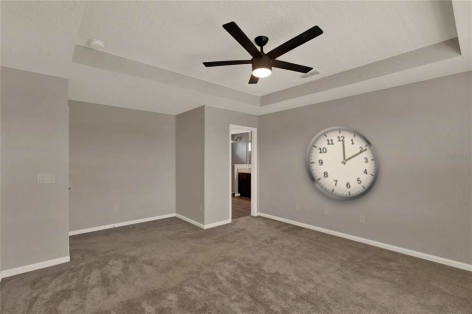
12:11
